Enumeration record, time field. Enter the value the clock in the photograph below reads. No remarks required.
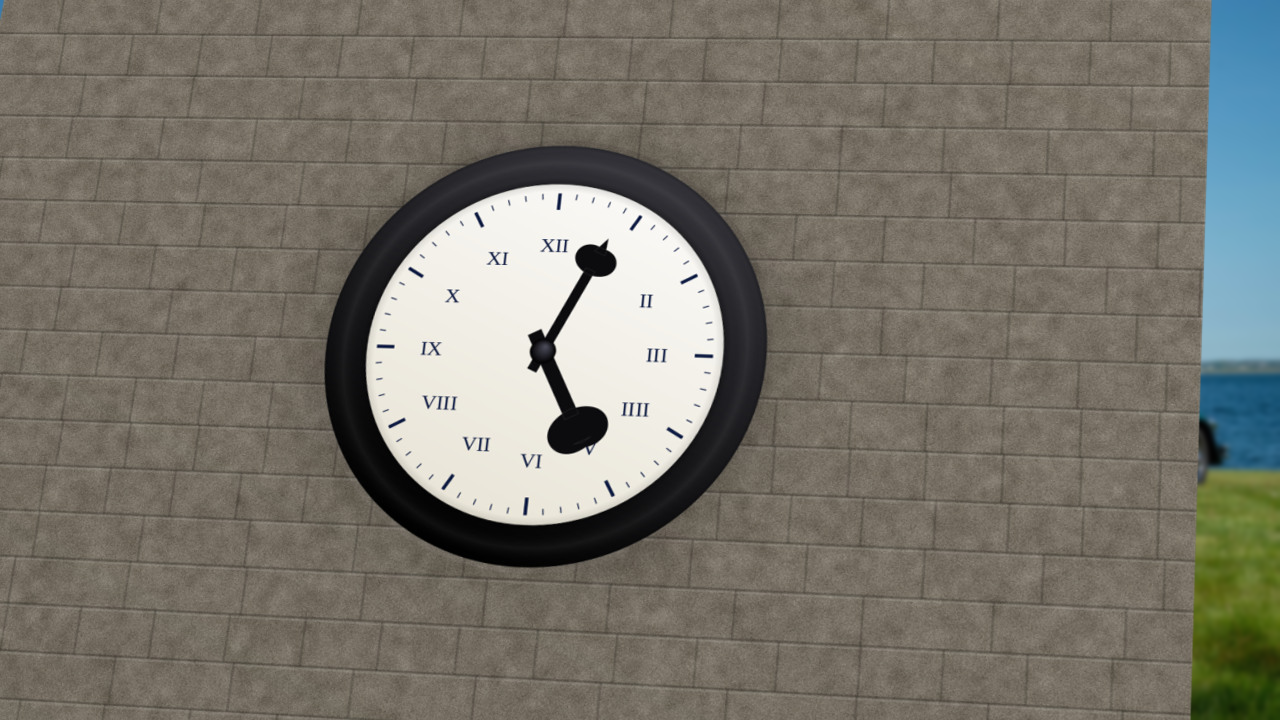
5:04
